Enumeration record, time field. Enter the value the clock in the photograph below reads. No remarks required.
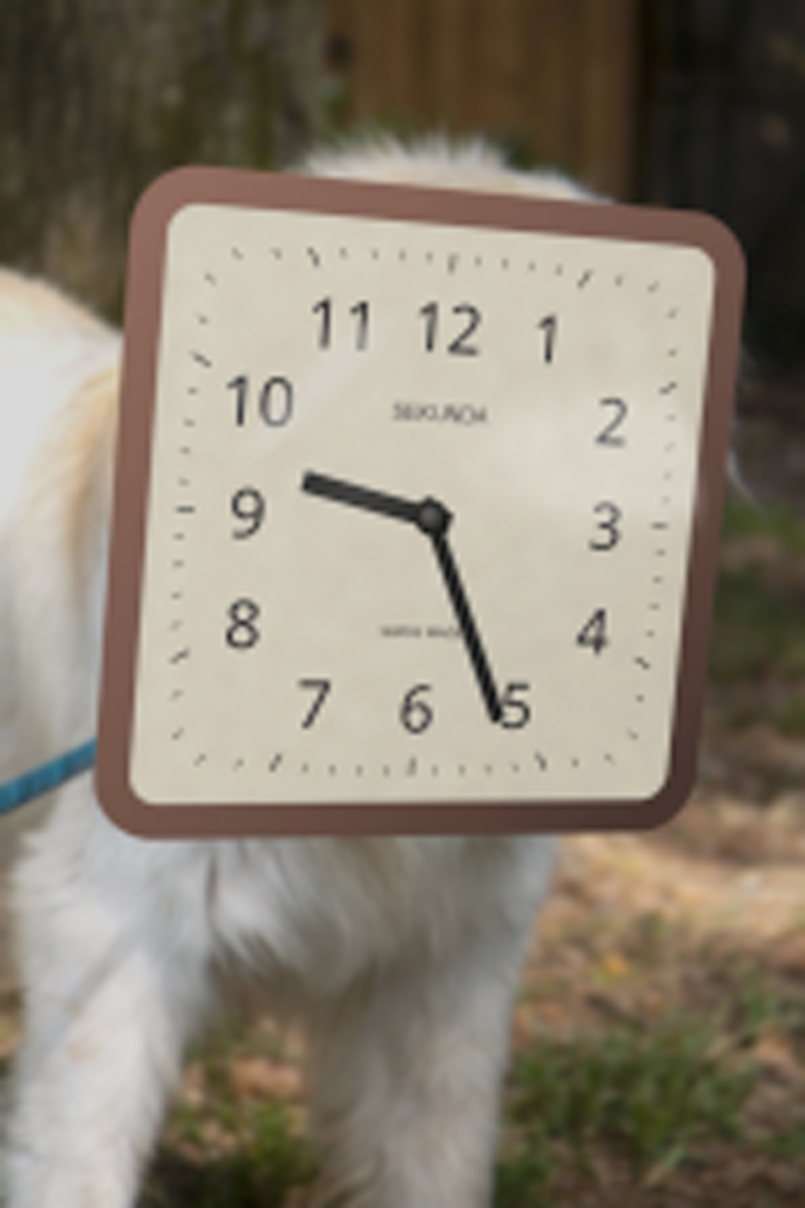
9:26
